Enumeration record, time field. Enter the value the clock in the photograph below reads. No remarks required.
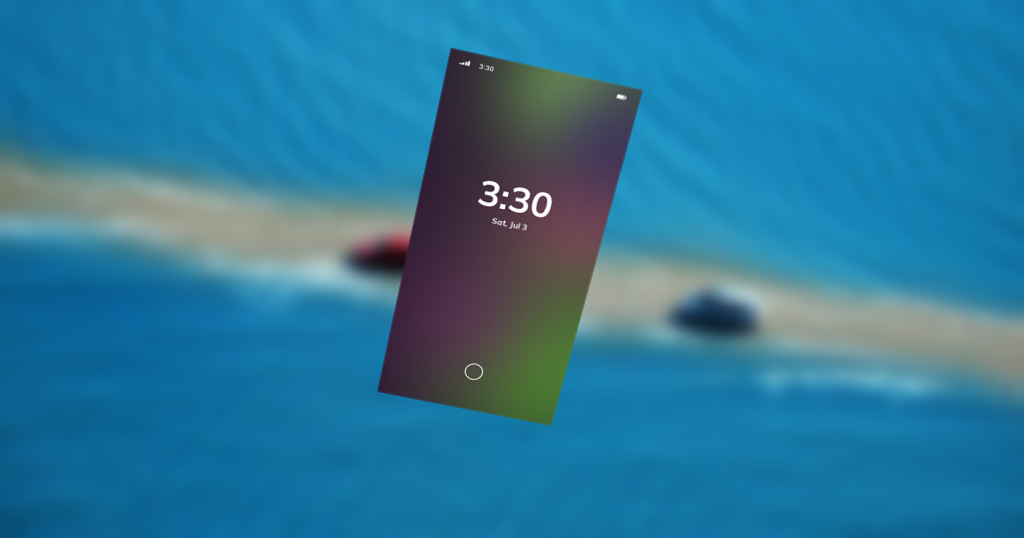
3:30
